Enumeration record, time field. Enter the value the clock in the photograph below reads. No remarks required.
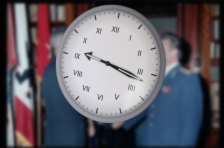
9:17
